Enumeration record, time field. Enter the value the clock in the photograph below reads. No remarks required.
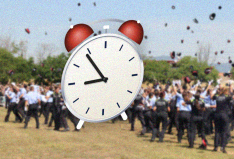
8:54
